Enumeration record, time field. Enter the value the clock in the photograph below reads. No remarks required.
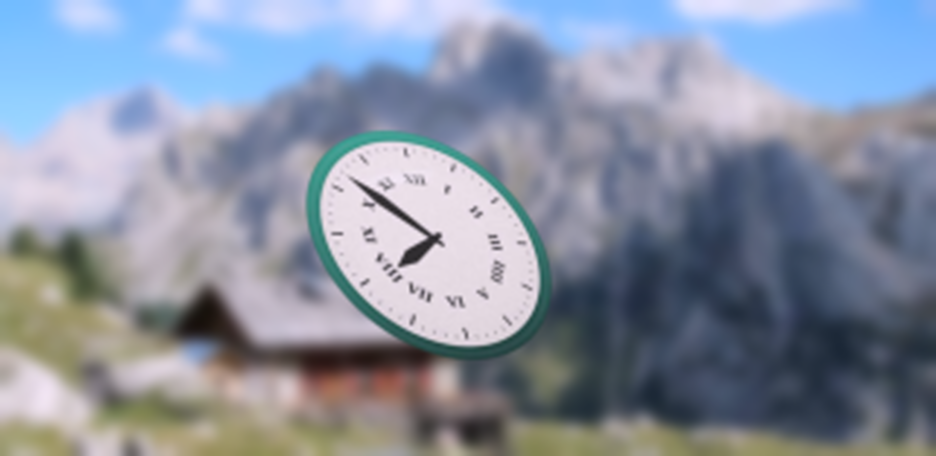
7:52
